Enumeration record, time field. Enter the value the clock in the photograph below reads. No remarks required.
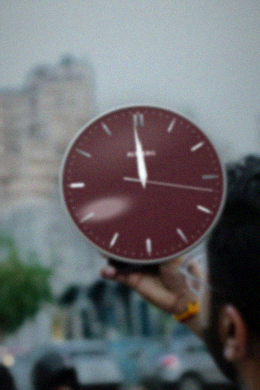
11:59:17
